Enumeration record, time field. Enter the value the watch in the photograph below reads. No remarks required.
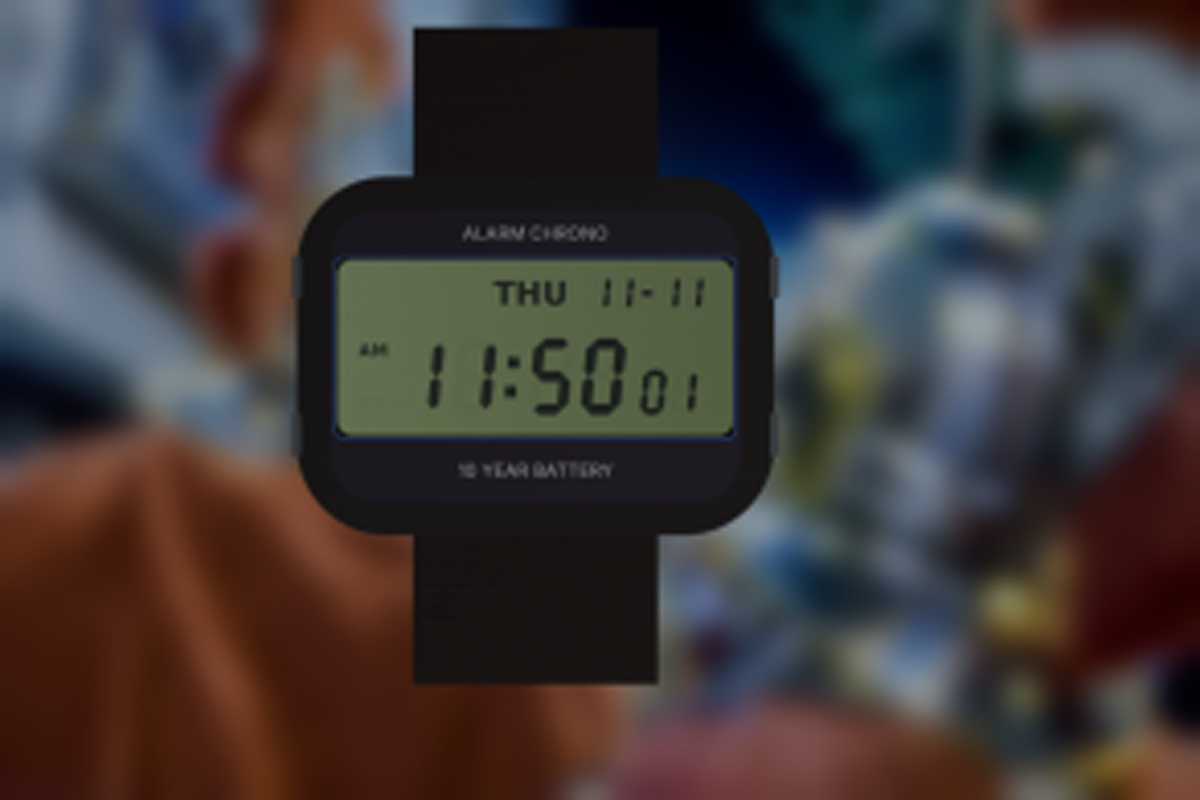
11:50:01
